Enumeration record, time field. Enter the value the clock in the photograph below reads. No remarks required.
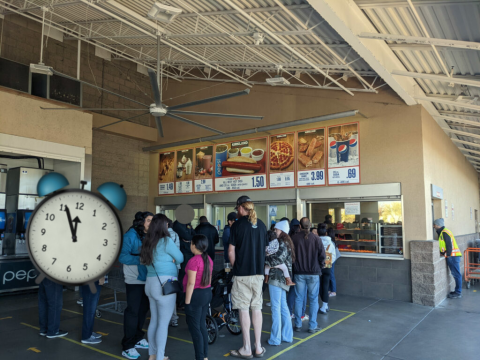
11:56
